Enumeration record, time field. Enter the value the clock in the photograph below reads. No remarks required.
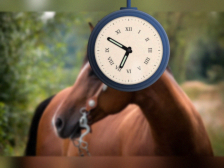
6:50
